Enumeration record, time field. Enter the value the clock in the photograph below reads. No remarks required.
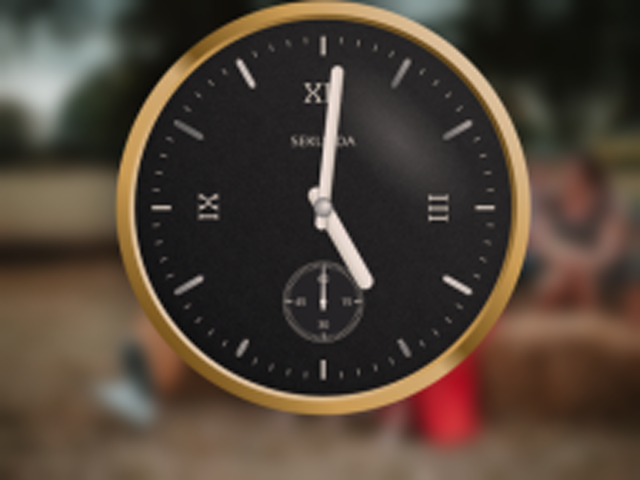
5:01
